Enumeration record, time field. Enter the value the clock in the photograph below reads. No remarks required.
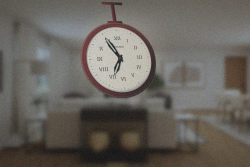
6:55
